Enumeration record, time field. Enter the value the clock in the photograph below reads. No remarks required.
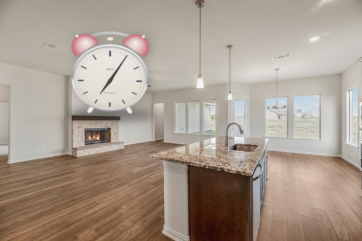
7:05
